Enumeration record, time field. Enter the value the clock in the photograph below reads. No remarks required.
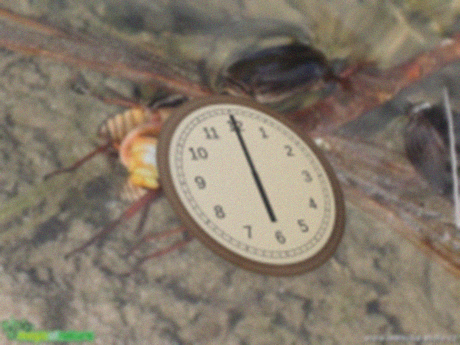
6:00
